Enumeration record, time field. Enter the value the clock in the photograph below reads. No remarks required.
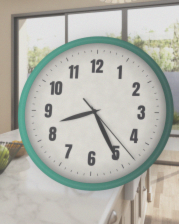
8:25:23
